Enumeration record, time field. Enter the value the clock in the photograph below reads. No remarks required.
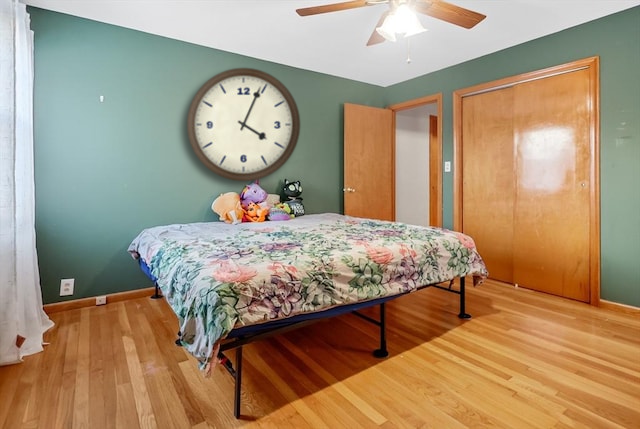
4:04
